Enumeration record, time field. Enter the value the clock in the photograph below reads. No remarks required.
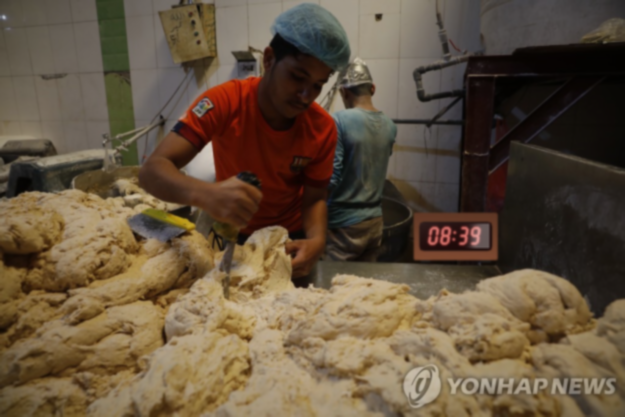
8:39
